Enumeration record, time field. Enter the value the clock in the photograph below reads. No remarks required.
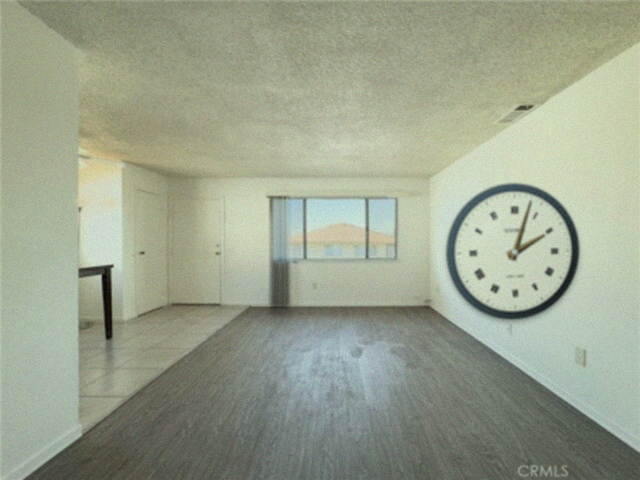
2:03
